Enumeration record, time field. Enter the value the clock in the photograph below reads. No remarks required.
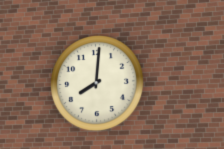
8:01
